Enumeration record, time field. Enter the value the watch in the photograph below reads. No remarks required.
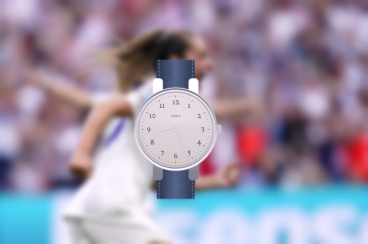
8:26
